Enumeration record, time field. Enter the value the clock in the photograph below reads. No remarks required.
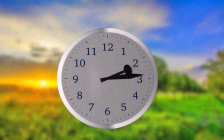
2:14
